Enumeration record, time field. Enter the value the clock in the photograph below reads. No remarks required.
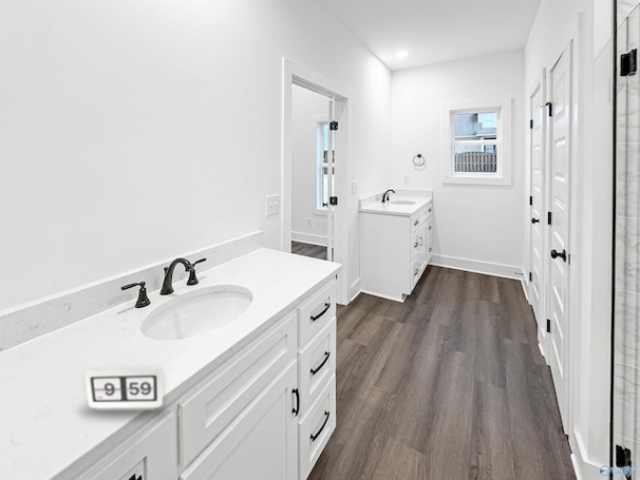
9:59
